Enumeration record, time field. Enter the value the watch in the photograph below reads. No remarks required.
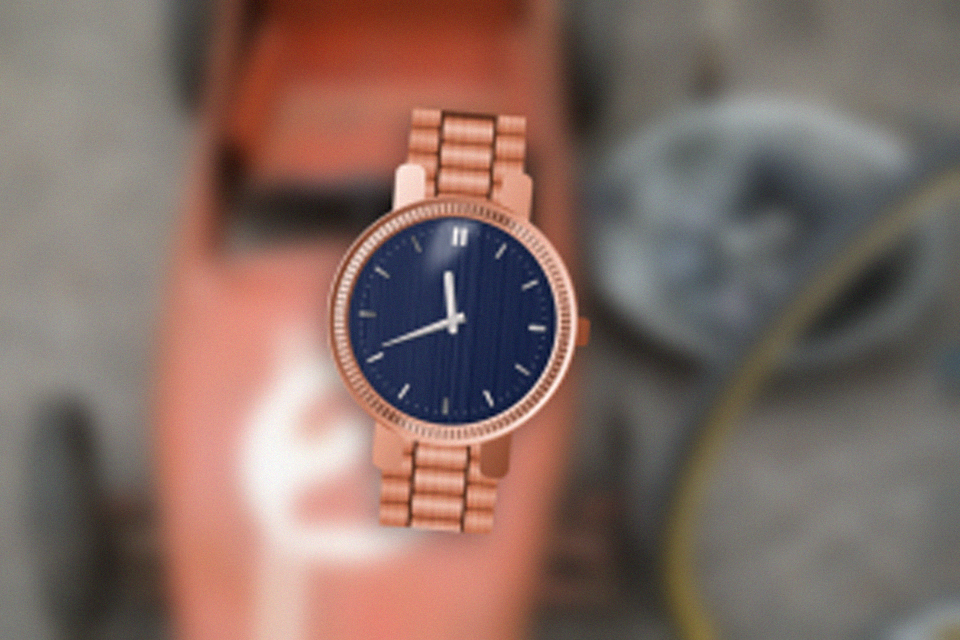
11:41
